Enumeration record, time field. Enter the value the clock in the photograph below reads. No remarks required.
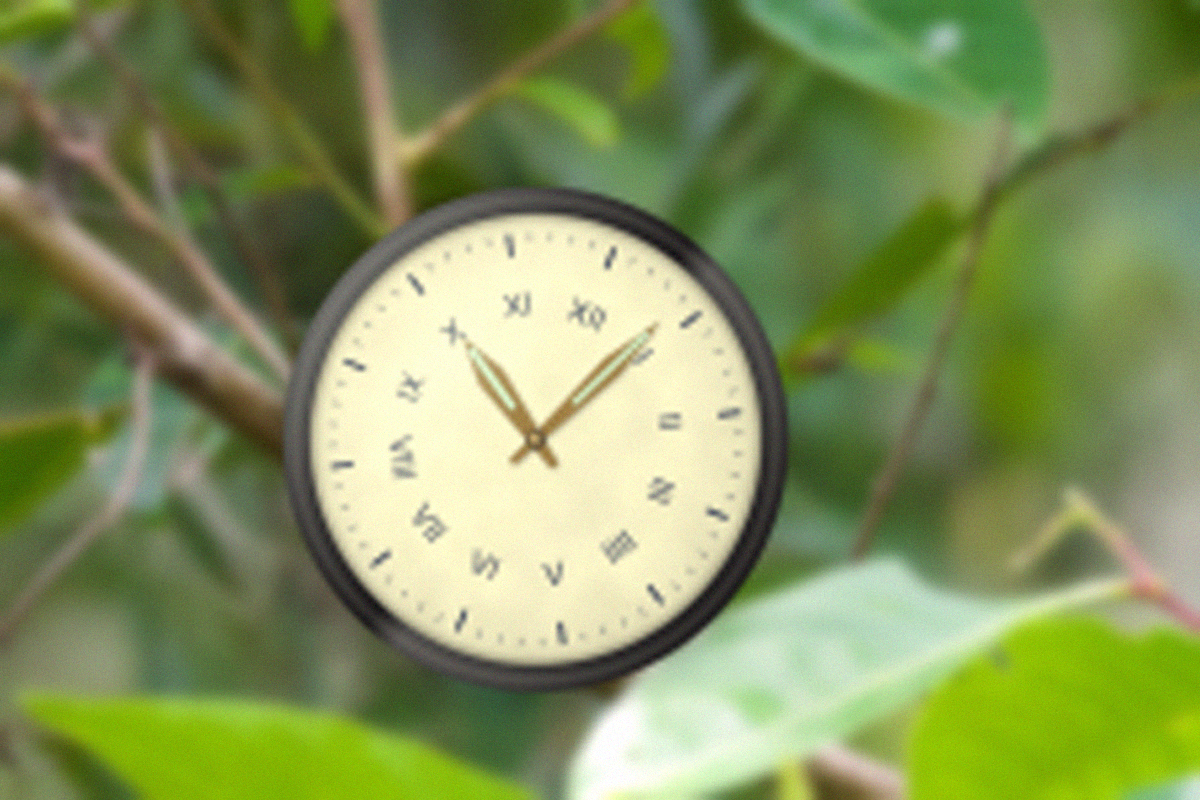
10:04
